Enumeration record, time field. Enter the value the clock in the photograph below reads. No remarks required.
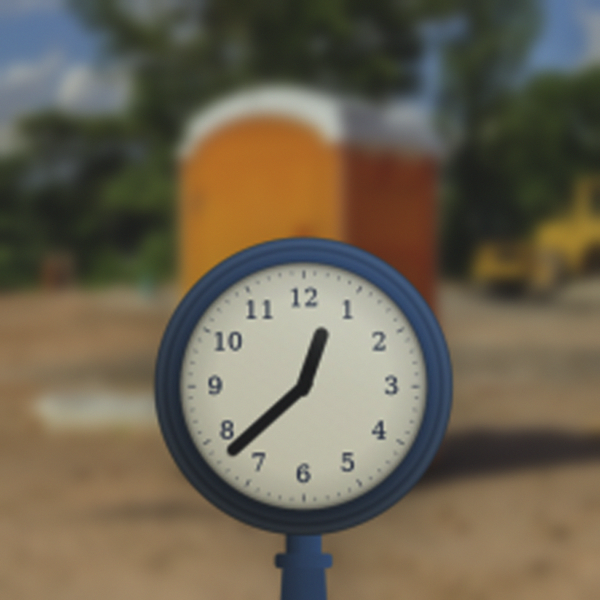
12:38
